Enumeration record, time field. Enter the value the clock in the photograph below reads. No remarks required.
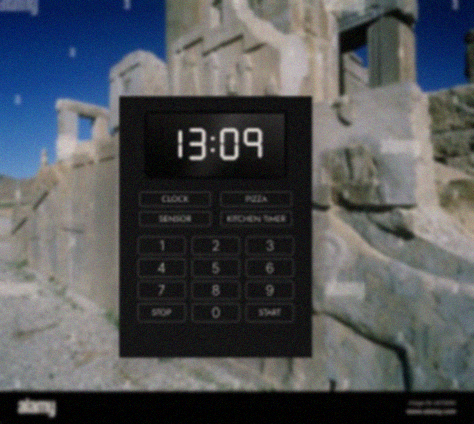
13:09
